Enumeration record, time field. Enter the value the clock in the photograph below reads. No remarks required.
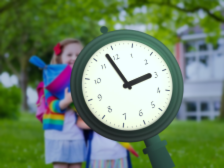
2:58
